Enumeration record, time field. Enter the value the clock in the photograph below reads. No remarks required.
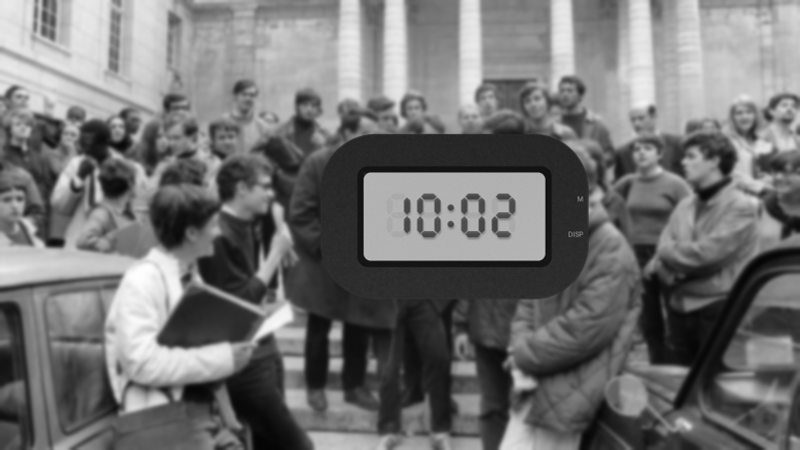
10:02
